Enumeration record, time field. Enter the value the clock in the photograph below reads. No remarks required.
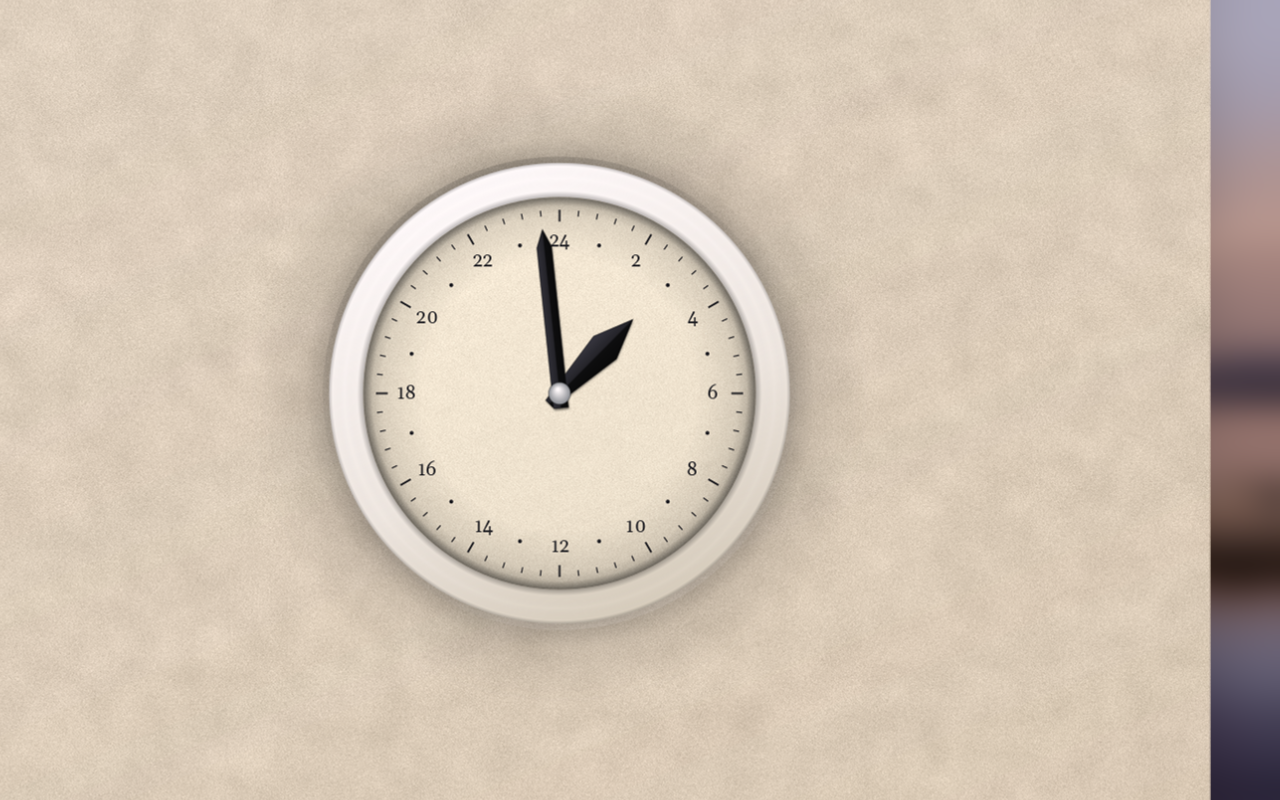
2:59
